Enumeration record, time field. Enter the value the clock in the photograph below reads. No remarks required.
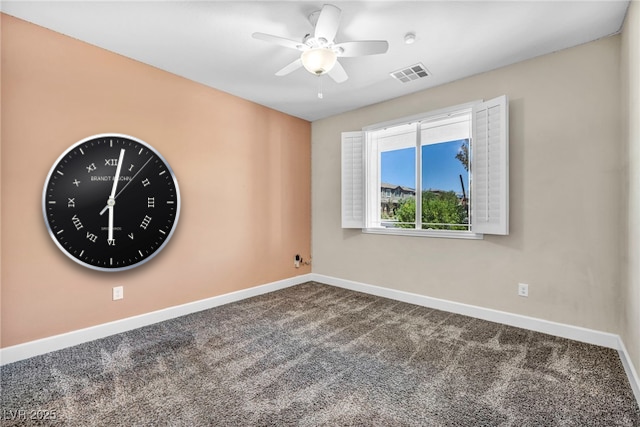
6:02:07
